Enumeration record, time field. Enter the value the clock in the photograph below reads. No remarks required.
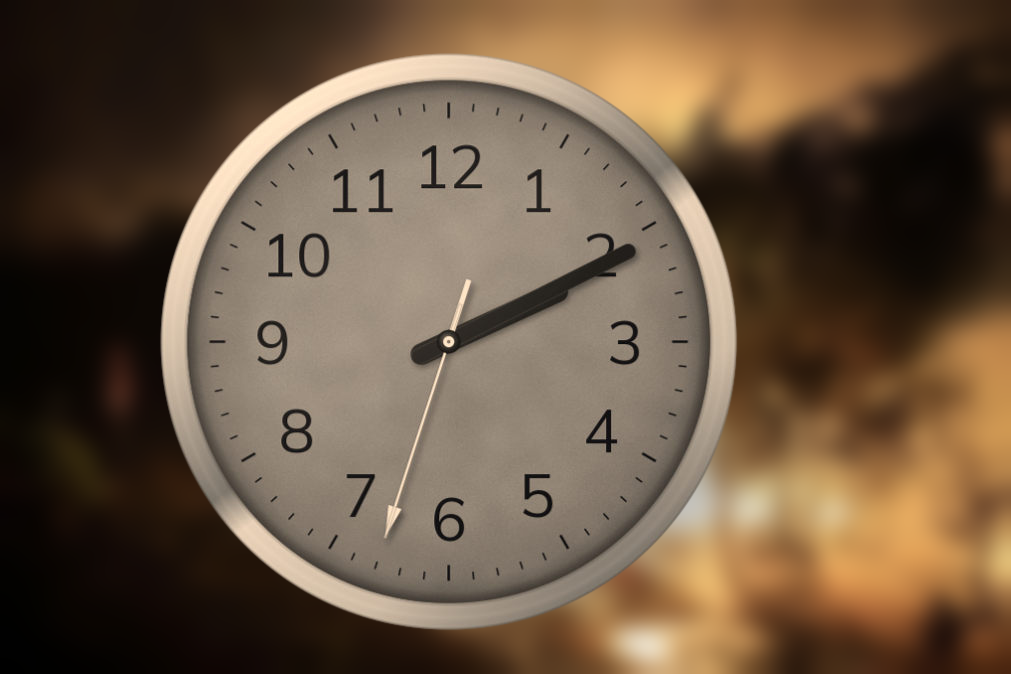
2:10:33
